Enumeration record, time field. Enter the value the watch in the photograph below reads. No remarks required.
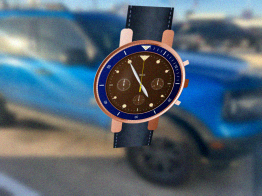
4:55
